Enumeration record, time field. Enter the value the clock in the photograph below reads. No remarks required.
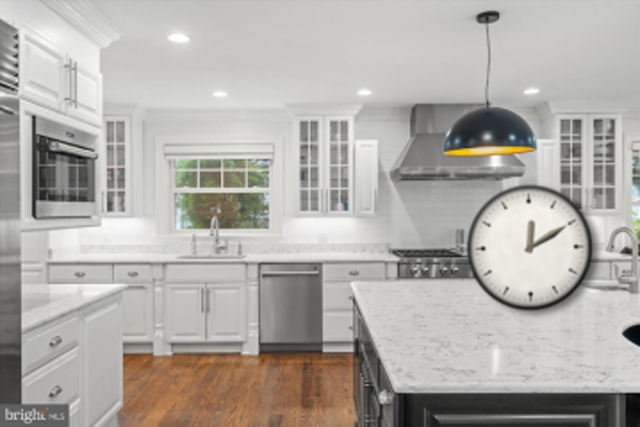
12:10
